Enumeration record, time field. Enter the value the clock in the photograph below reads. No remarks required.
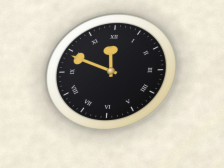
11:49
